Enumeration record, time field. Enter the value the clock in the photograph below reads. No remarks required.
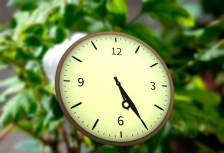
5:25
